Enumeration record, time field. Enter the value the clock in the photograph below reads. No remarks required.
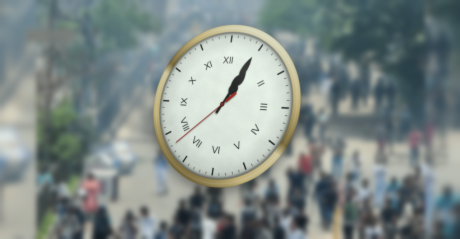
1:04:38
